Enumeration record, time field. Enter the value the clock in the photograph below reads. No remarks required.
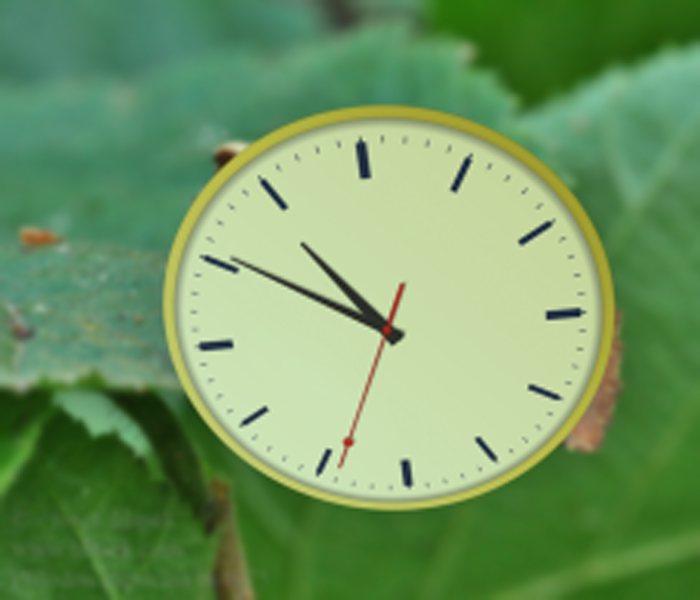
10:50:34
